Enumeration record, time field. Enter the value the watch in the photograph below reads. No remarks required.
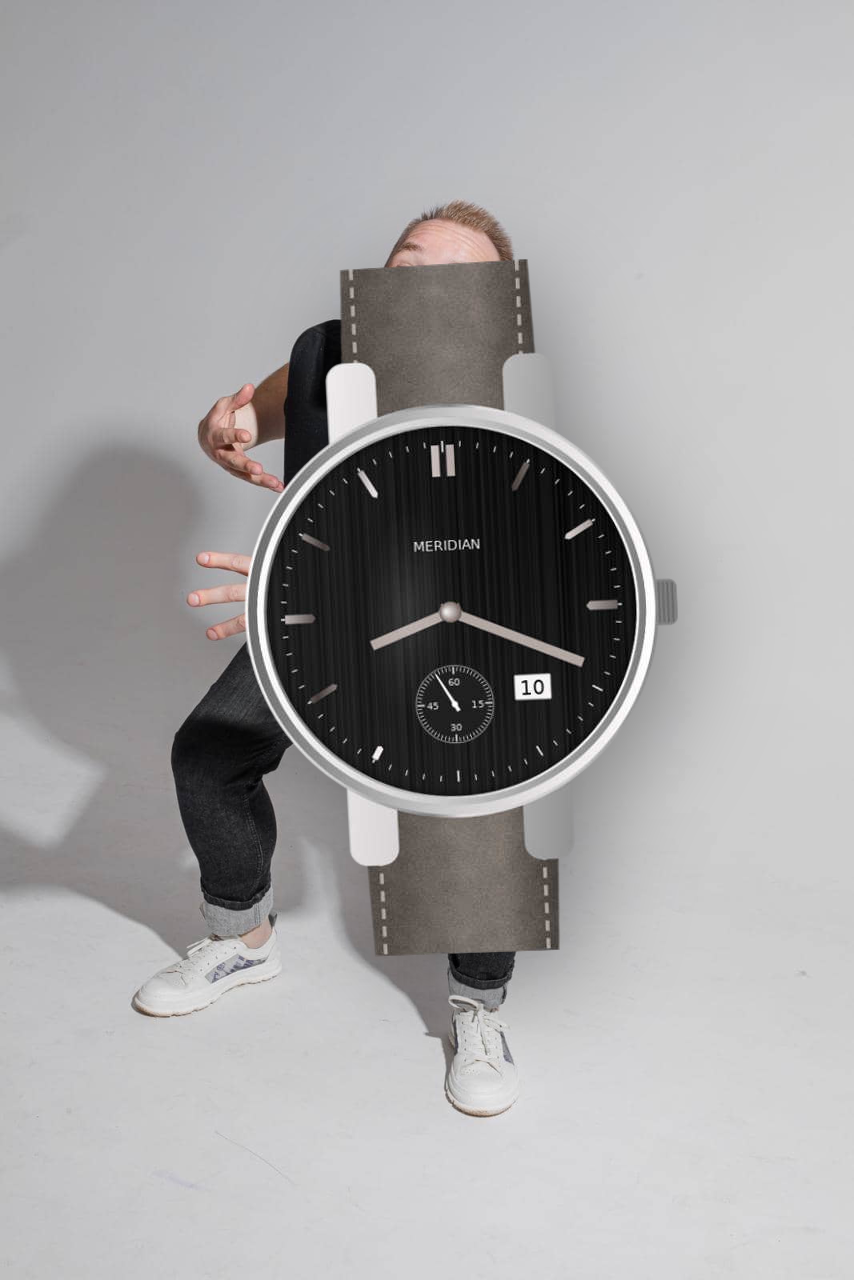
8:18:55
